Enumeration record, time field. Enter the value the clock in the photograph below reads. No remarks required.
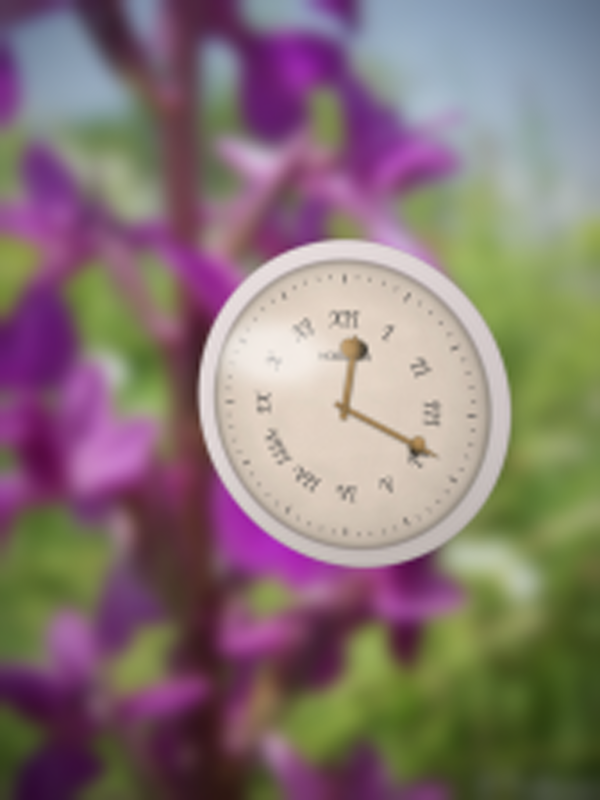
12:19
